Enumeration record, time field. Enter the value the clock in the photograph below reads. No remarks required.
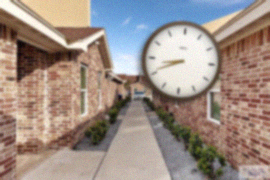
8:41
